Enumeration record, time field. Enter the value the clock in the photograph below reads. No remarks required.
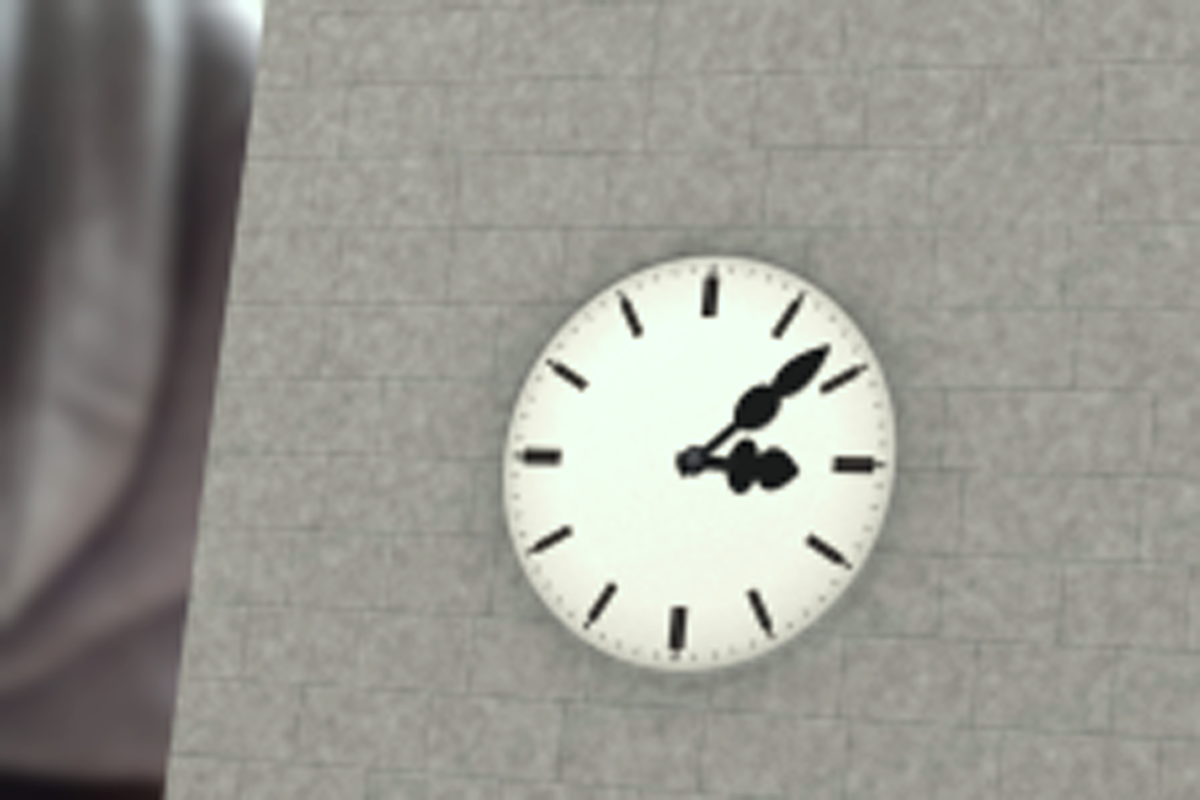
3:08
